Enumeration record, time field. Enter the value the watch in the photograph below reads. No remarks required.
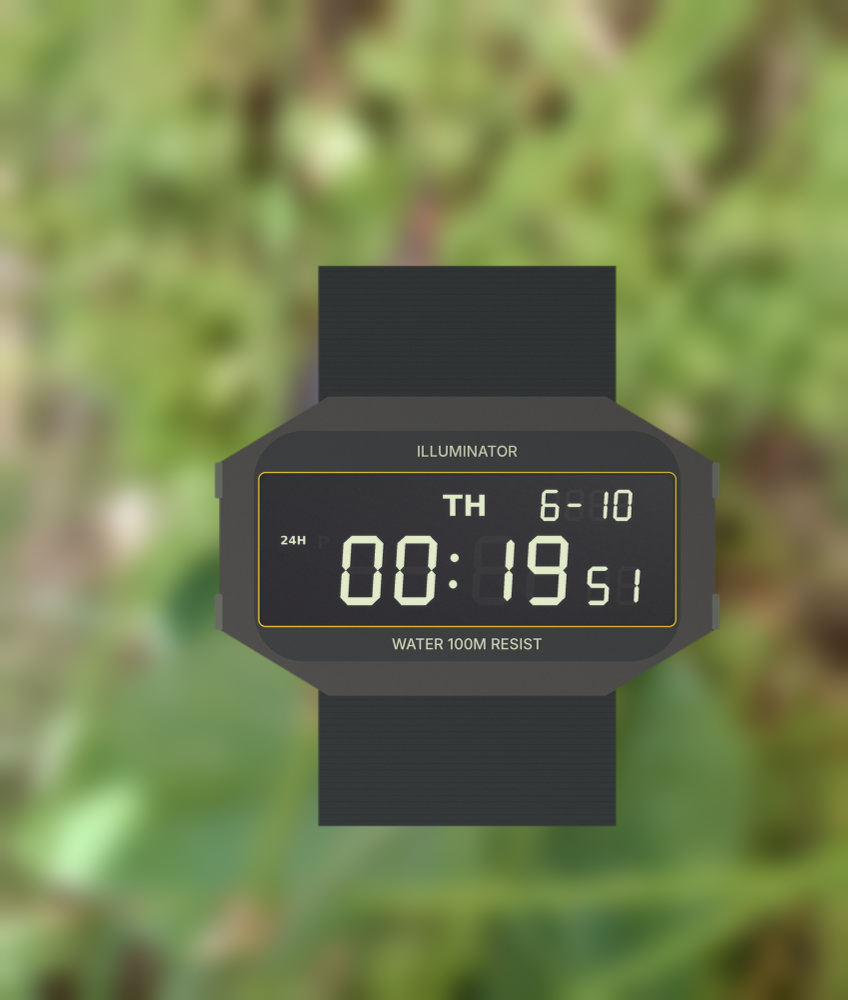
0:19:51
